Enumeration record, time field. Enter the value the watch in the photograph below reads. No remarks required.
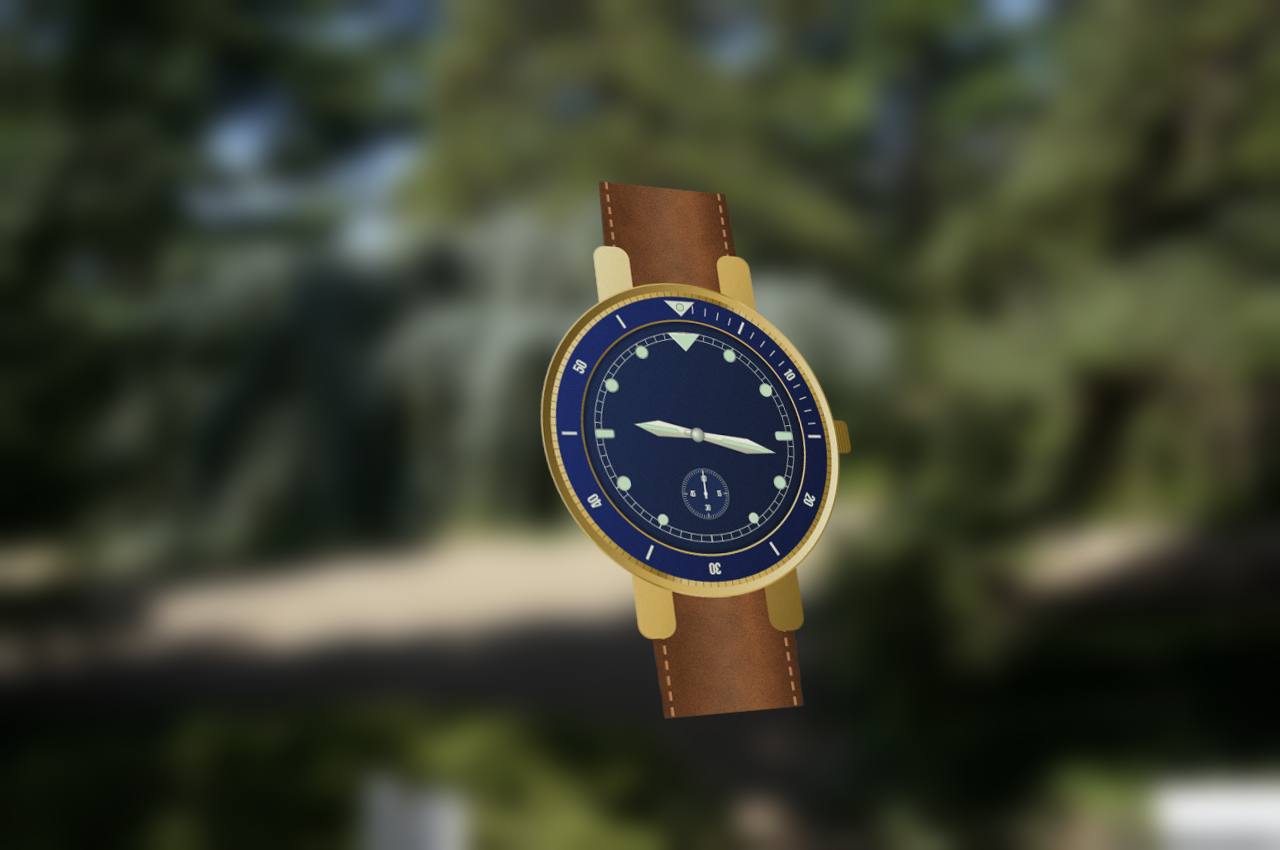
9:17
